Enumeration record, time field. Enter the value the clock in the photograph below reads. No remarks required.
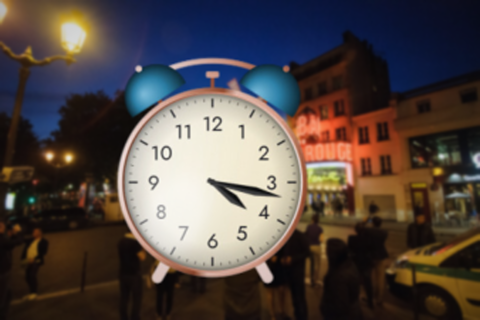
4:17
